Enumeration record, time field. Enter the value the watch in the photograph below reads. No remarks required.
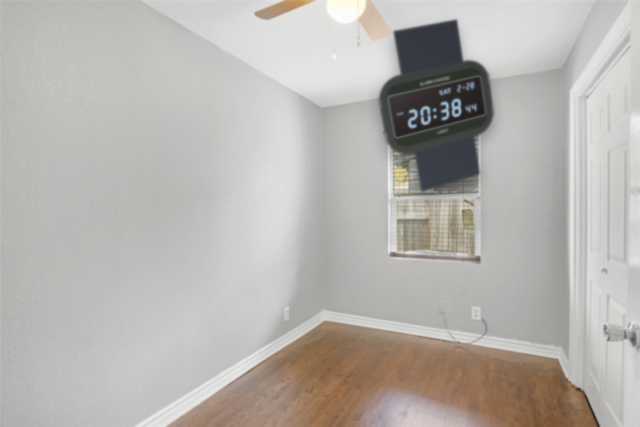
20:38
